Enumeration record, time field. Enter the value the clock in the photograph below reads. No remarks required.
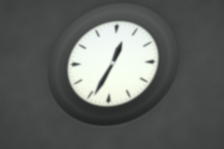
12:34
